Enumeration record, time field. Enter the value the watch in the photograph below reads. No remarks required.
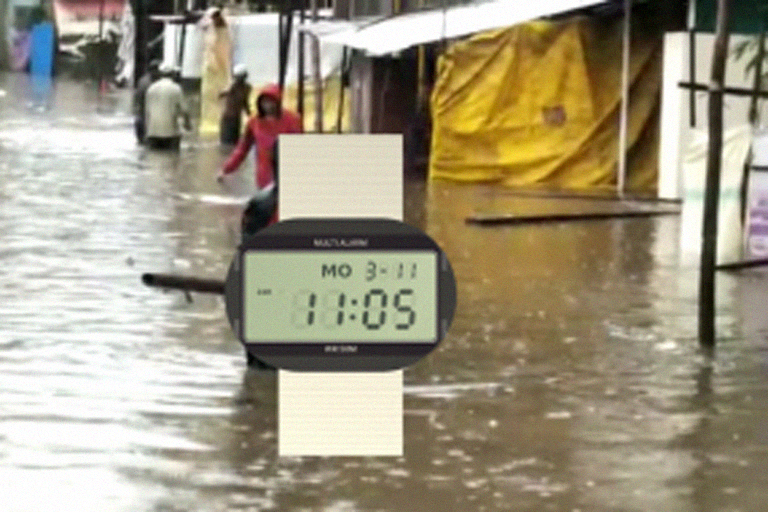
11:05
